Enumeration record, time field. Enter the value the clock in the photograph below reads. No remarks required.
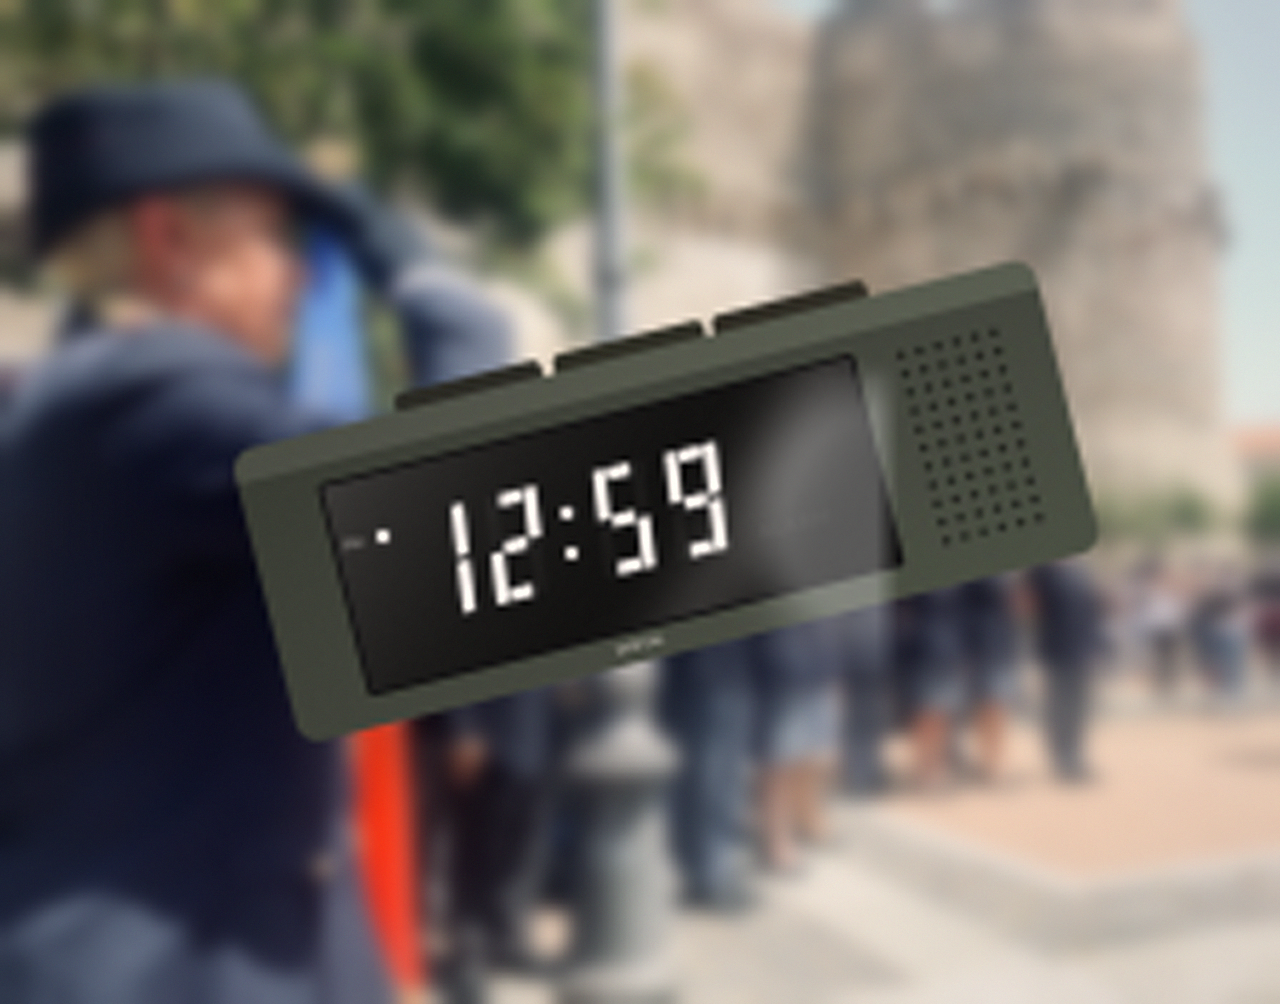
12:59
